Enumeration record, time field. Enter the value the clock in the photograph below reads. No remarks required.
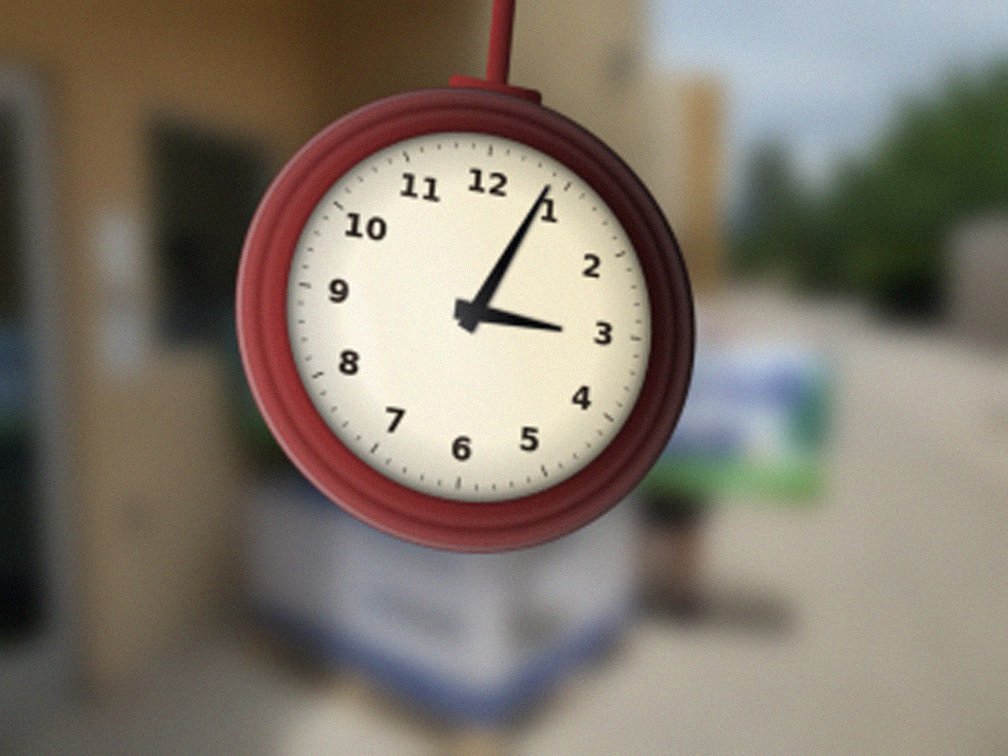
3:04
